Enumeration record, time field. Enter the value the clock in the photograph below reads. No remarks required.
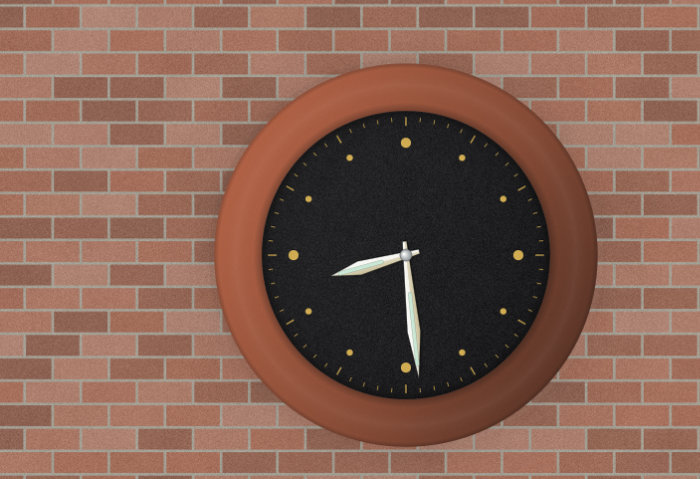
8:29
